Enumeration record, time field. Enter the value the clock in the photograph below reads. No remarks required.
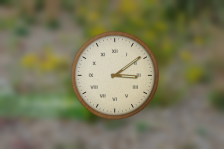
3:09
